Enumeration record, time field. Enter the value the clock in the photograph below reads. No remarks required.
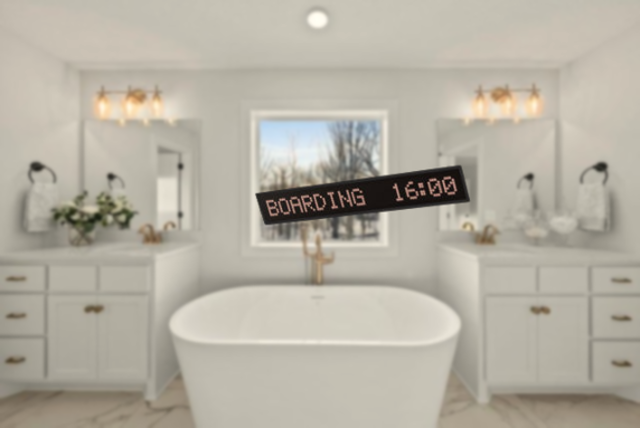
16:00
